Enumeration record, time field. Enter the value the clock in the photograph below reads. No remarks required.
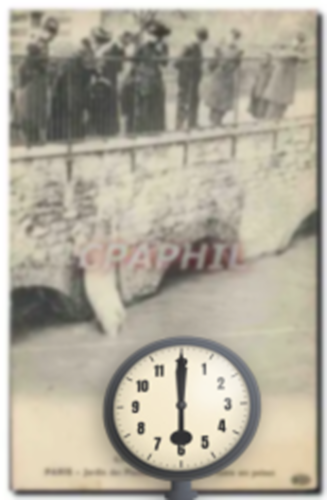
6:00
